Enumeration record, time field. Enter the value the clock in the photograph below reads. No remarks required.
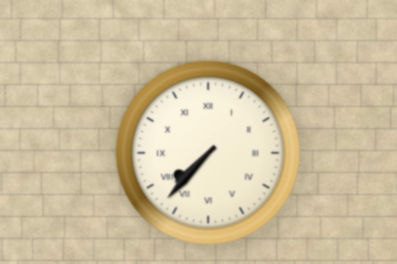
7:37
